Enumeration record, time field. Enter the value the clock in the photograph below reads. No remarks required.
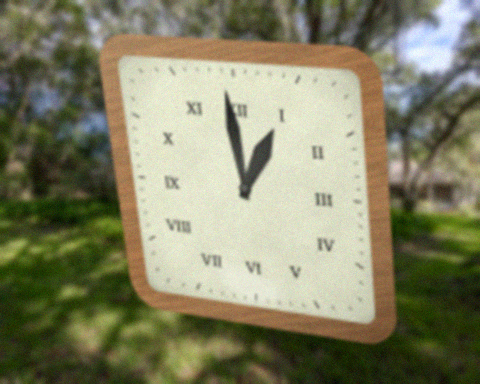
12:59
